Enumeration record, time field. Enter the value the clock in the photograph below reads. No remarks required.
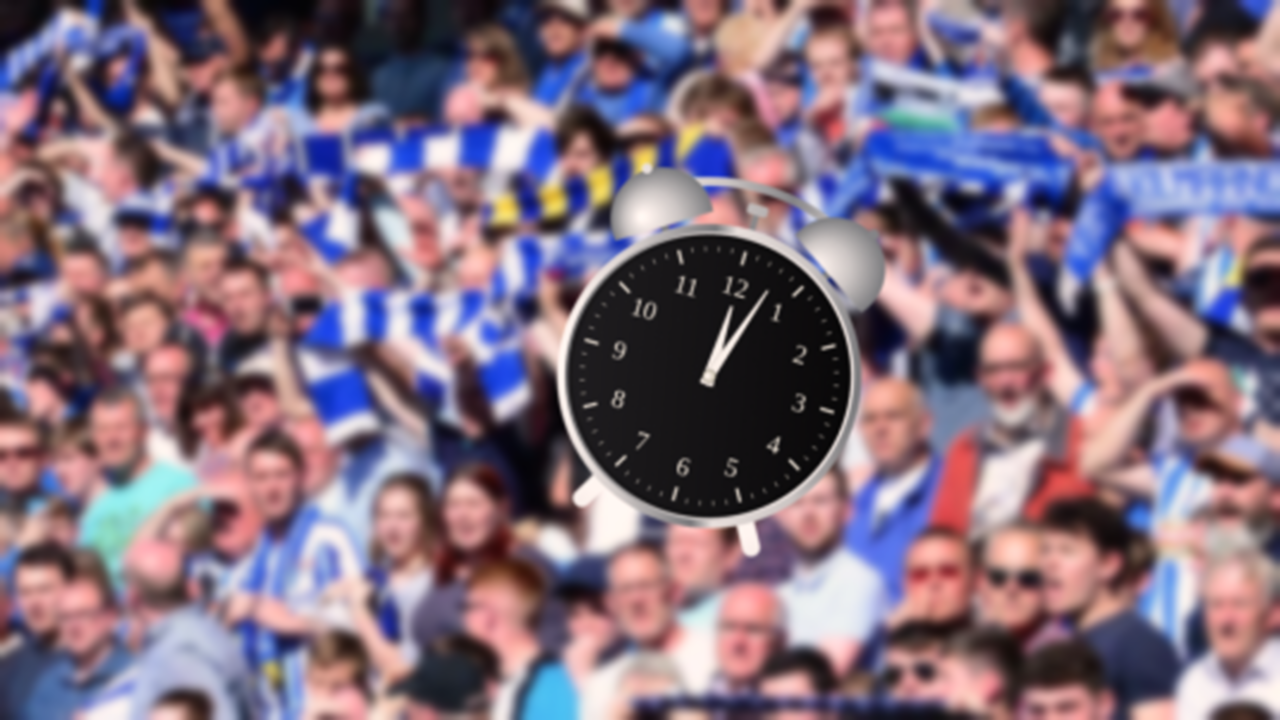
12:03
